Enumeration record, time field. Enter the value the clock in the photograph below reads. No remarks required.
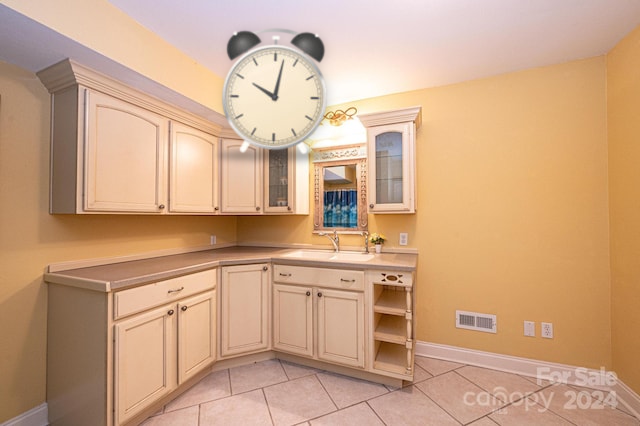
10:02
